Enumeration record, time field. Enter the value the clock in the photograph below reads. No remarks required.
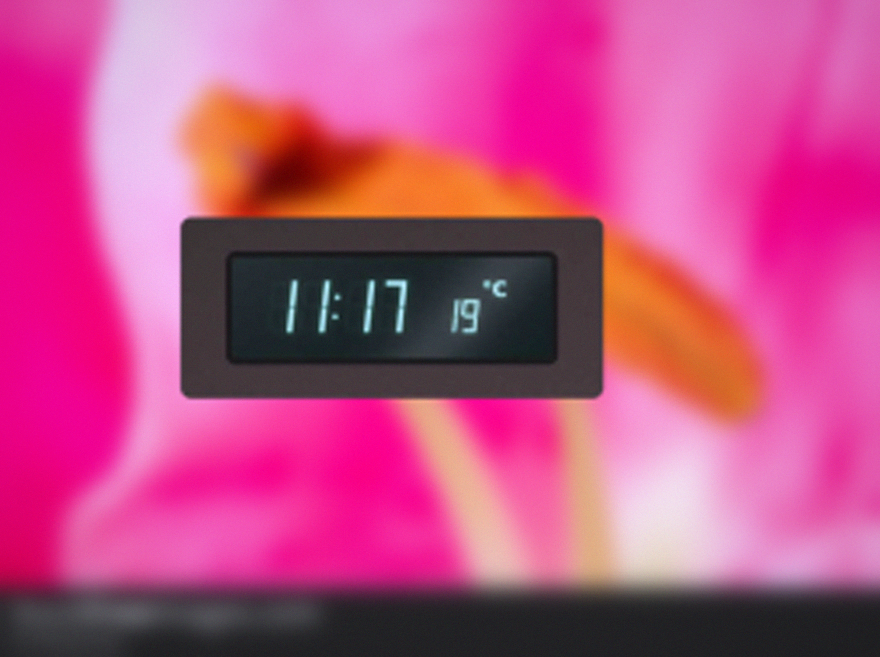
11:17
